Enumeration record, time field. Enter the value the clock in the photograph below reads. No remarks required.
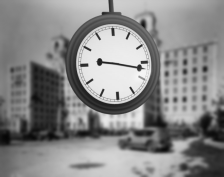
9:17
